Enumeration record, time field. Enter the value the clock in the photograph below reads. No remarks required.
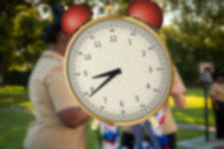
8:39
